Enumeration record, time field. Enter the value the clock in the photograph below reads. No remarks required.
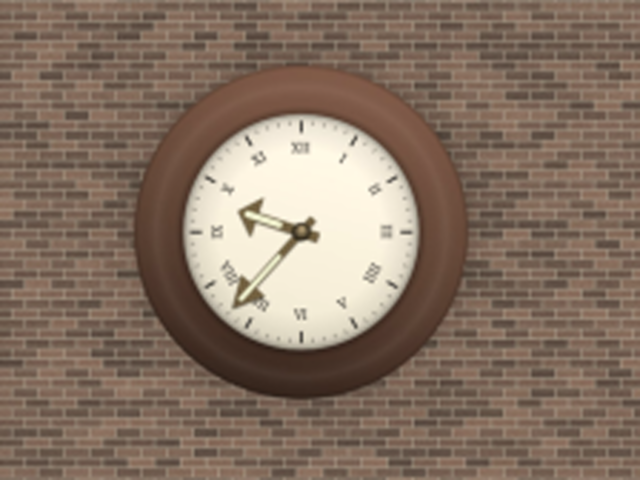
9:37
